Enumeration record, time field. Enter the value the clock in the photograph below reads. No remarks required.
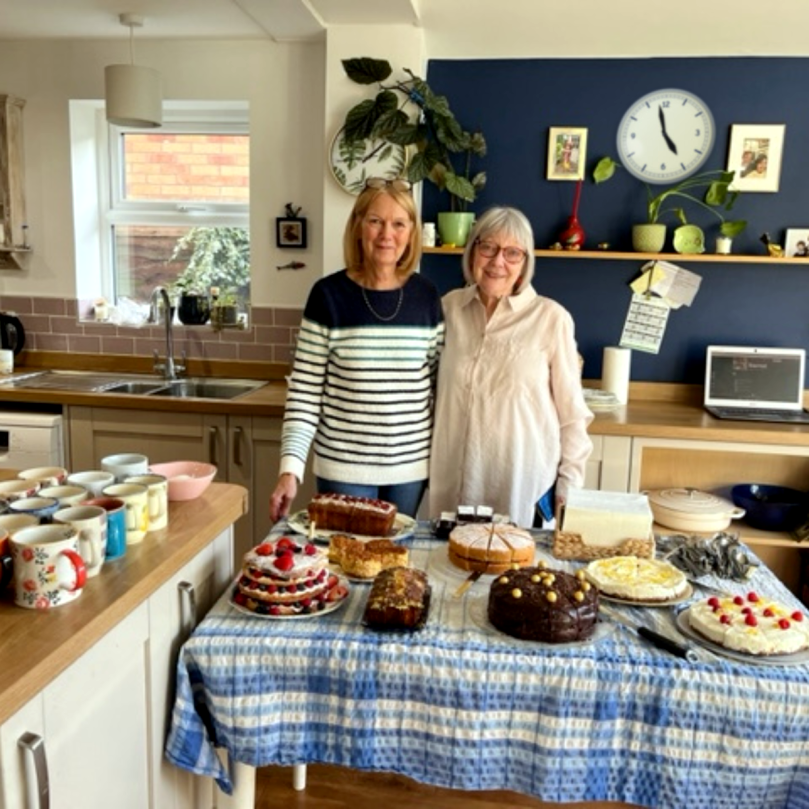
4:58
